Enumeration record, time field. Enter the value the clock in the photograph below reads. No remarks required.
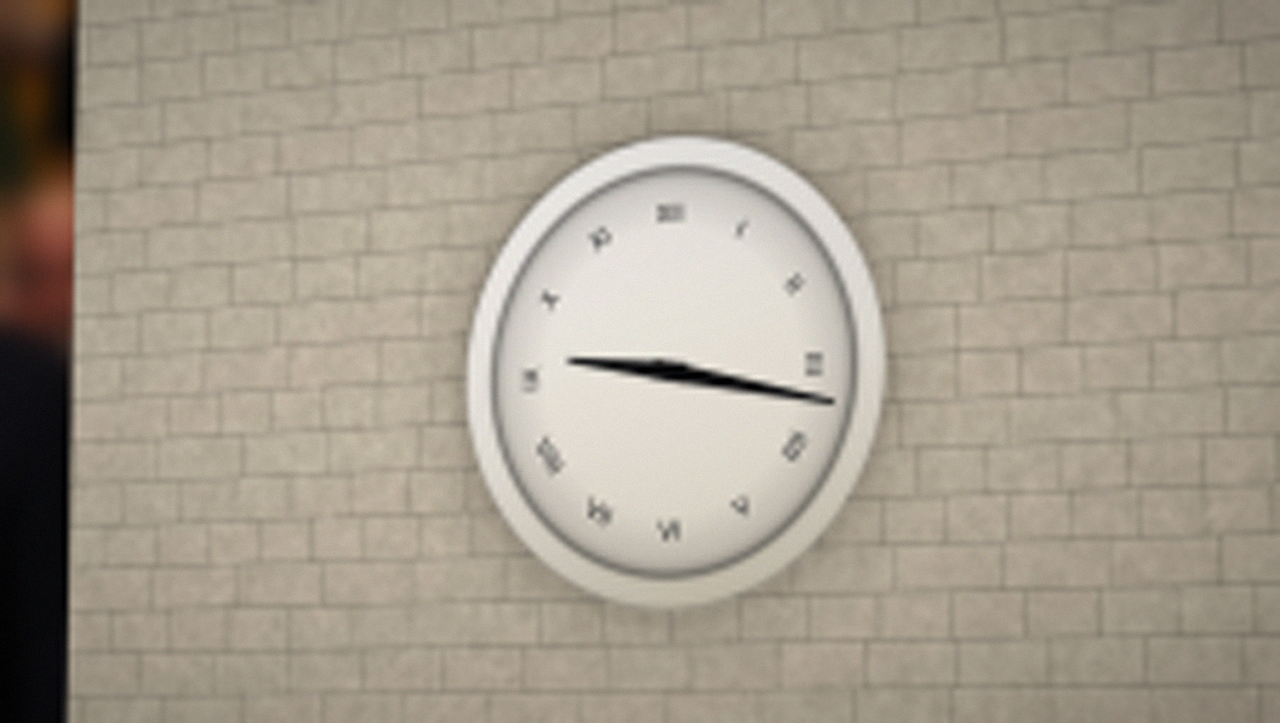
9:17
